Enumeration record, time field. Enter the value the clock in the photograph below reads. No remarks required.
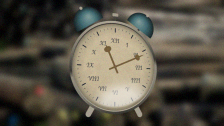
11:11
